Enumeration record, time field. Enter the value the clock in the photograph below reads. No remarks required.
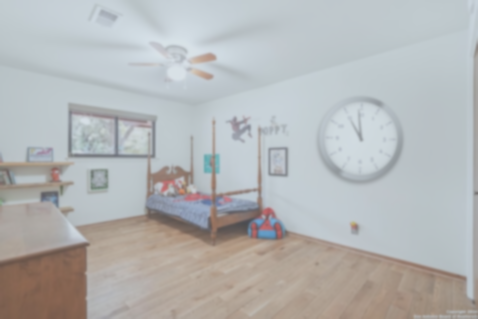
10:59
